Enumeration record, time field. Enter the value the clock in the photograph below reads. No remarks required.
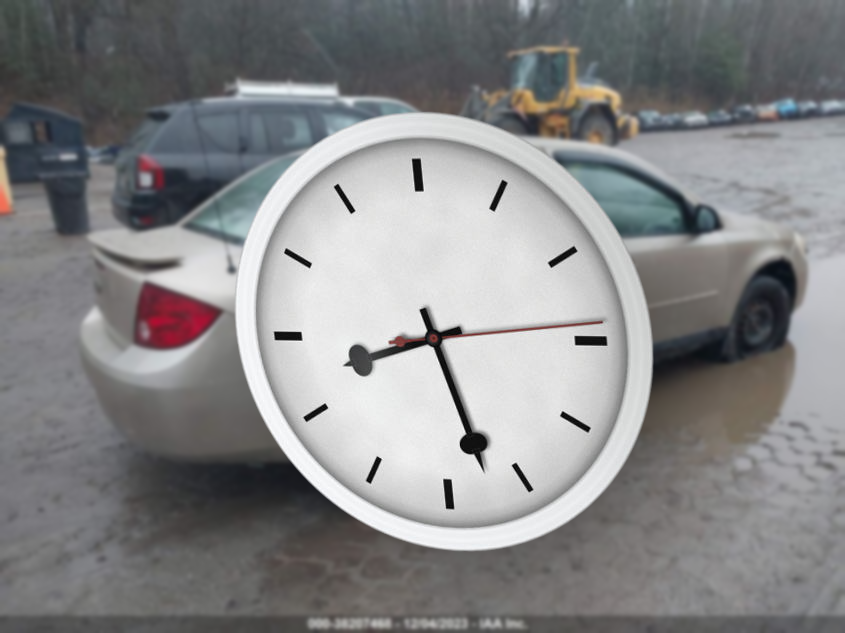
8:27:14
